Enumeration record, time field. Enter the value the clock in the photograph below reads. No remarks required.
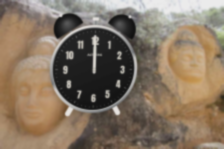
12:00
